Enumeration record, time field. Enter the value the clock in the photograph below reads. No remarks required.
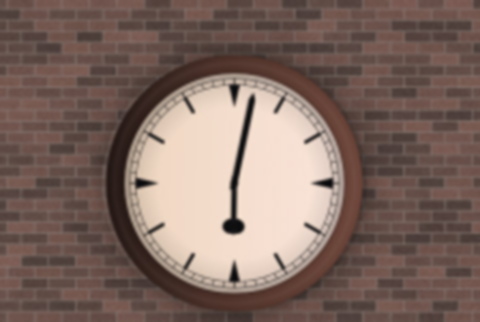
6:02
